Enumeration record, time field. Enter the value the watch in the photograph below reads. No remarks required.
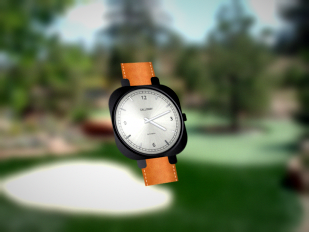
4:12
